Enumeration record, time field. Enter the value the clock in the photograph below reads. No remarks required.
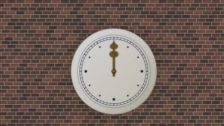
12:00
